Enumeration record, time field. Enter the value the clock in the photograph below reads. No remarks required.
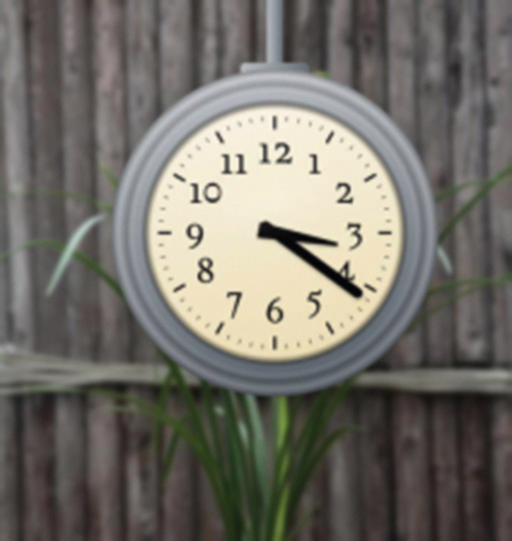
3:21
